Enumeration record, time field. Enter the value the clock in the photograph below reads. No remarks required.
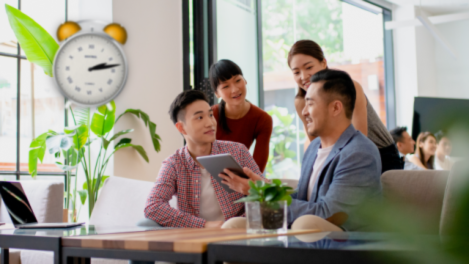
2:13
